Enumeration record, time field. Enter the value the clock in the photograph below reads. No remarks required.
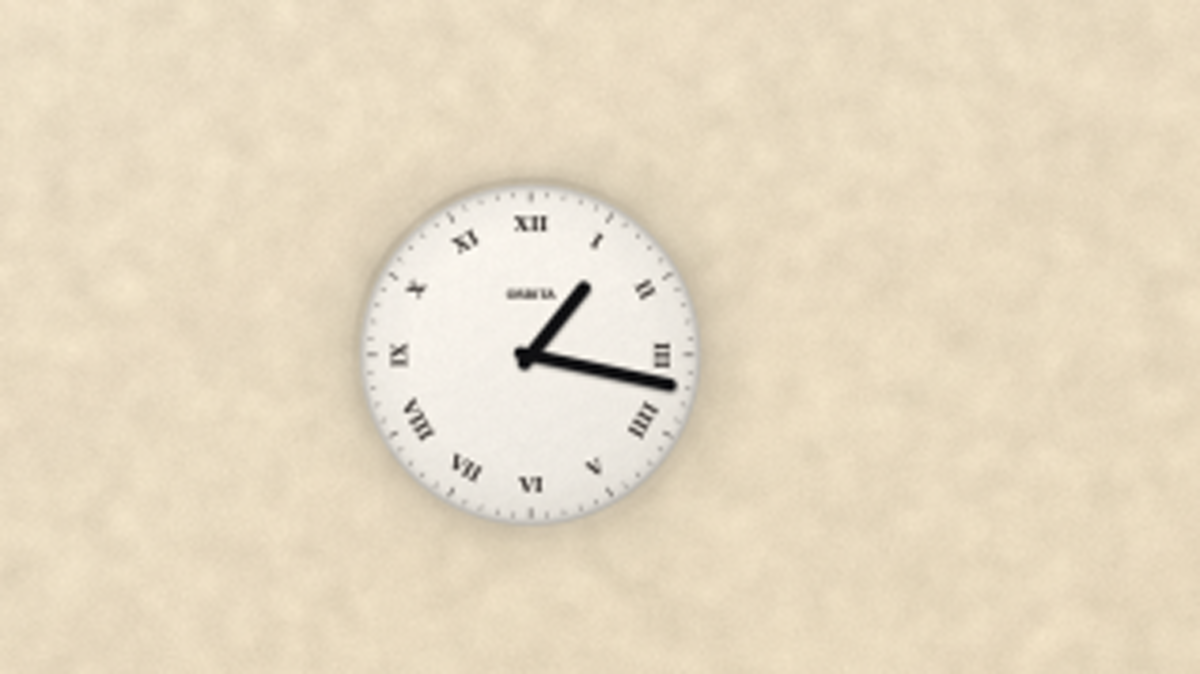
1:17
